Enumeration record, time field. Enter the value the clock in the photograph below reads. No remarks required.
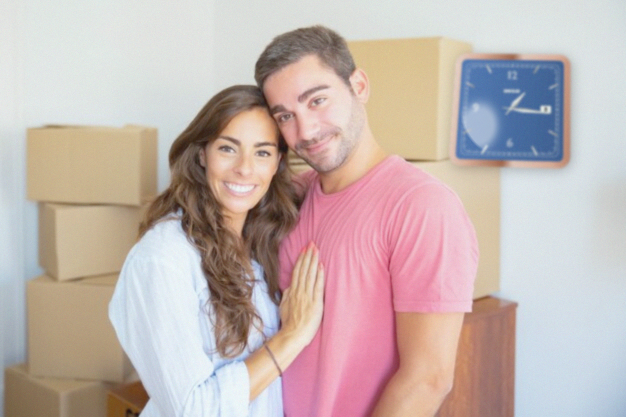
1:16
